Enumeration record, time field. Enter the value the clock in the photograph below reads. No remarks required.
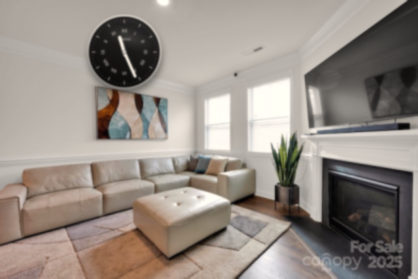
11:26
